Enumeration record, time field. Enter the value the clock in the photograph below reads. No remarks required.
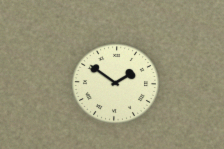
1:51
